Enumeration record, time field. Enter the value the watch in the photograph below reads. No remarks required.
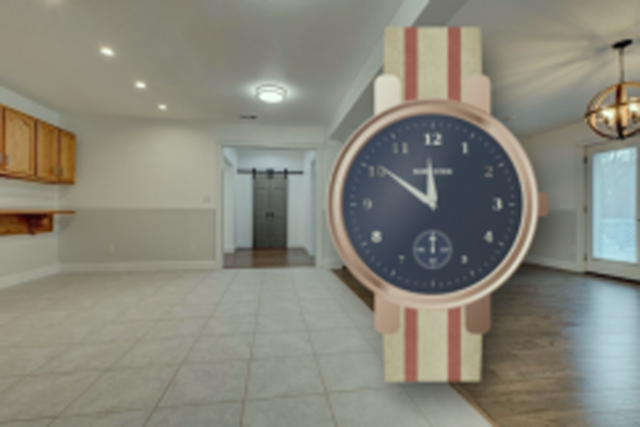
11:51
